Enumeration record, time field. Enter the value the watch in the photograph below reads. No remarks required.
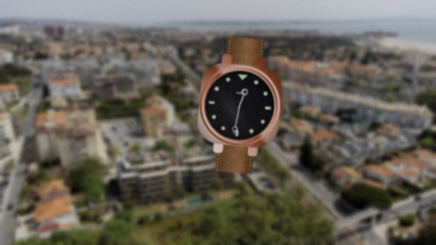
12:31
